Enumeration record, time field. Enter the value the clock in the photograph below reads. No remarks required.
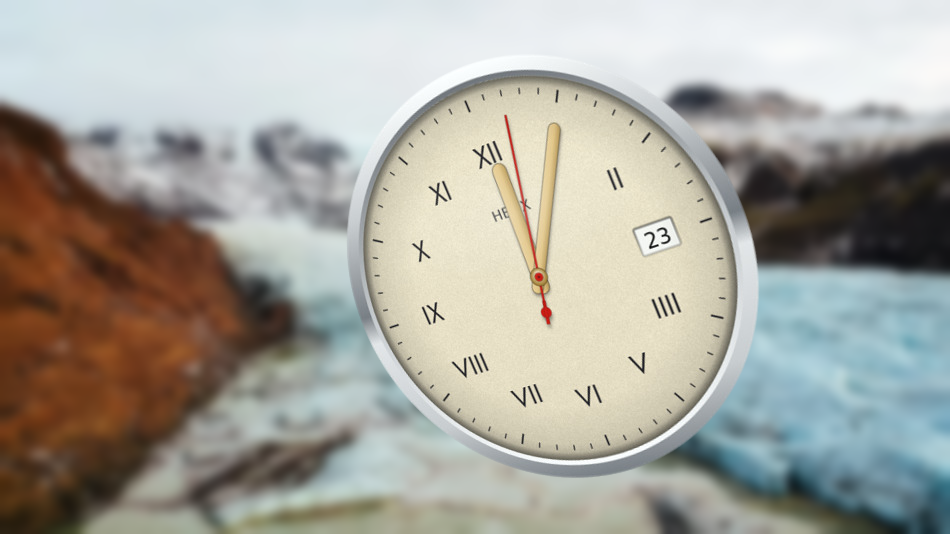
12:05:02
